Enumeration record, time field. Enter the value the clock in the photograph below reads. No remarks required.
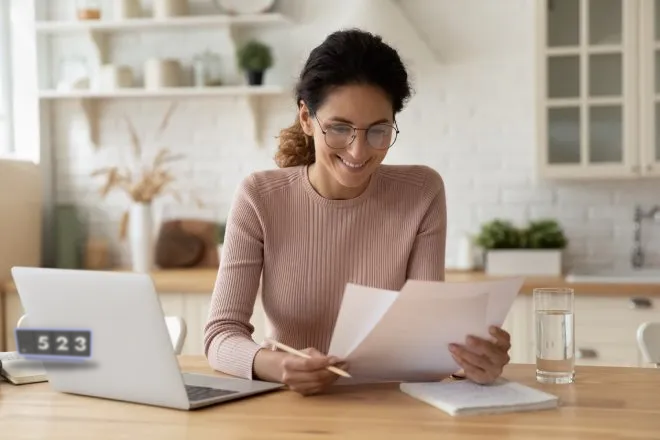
5:23
